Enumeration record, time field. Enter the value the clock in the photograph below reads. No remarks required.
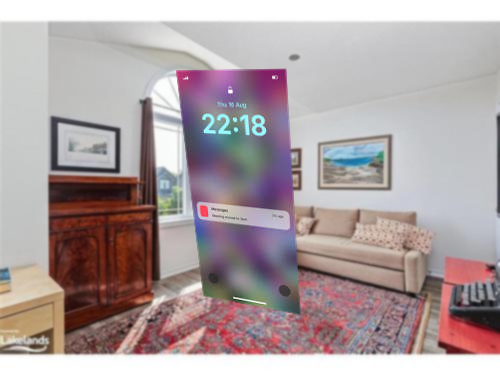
22:18
